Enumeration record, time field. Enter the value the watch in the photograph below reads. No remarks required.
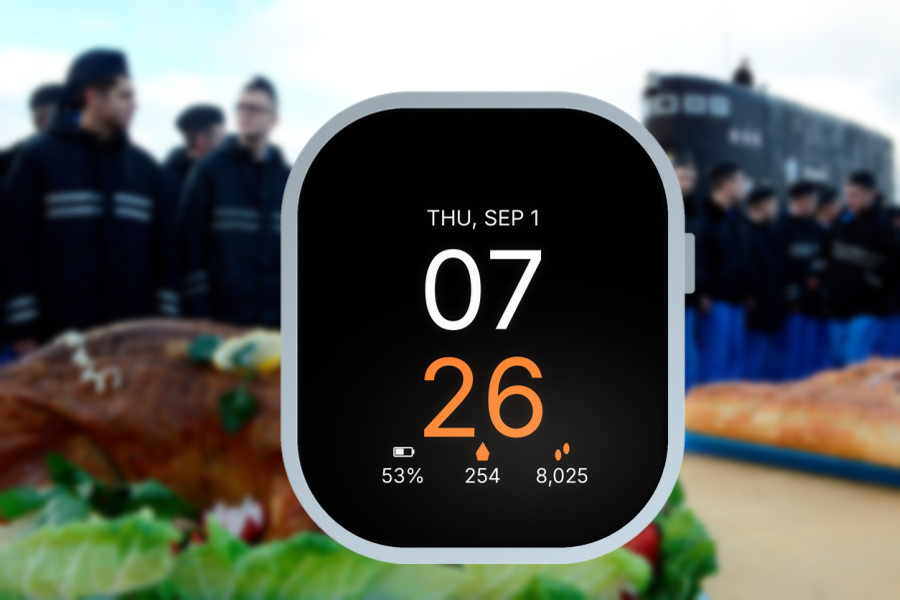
7:26
